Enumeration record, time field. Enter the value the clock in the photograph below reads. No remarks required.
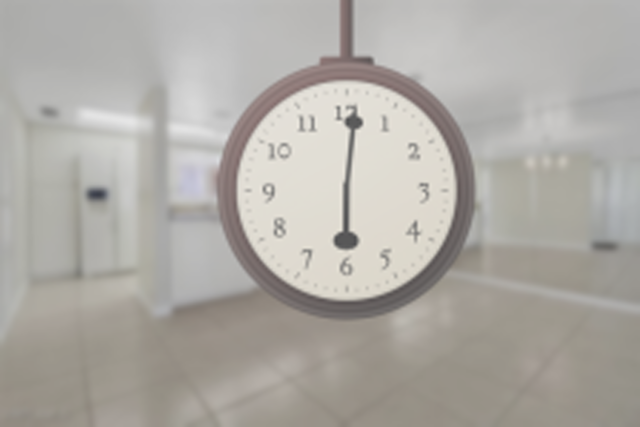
6:01
